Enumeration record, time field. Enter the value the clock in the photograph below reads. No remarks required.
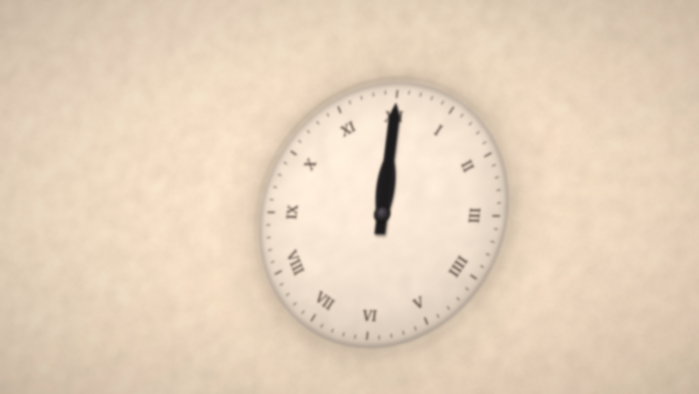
12:00
